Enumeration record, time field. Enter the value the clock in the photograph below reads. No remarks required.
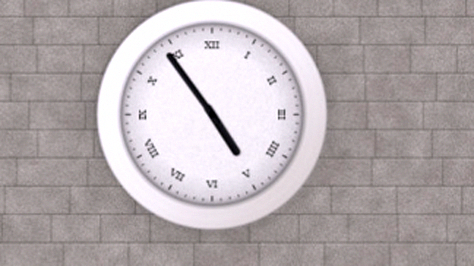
4:54
